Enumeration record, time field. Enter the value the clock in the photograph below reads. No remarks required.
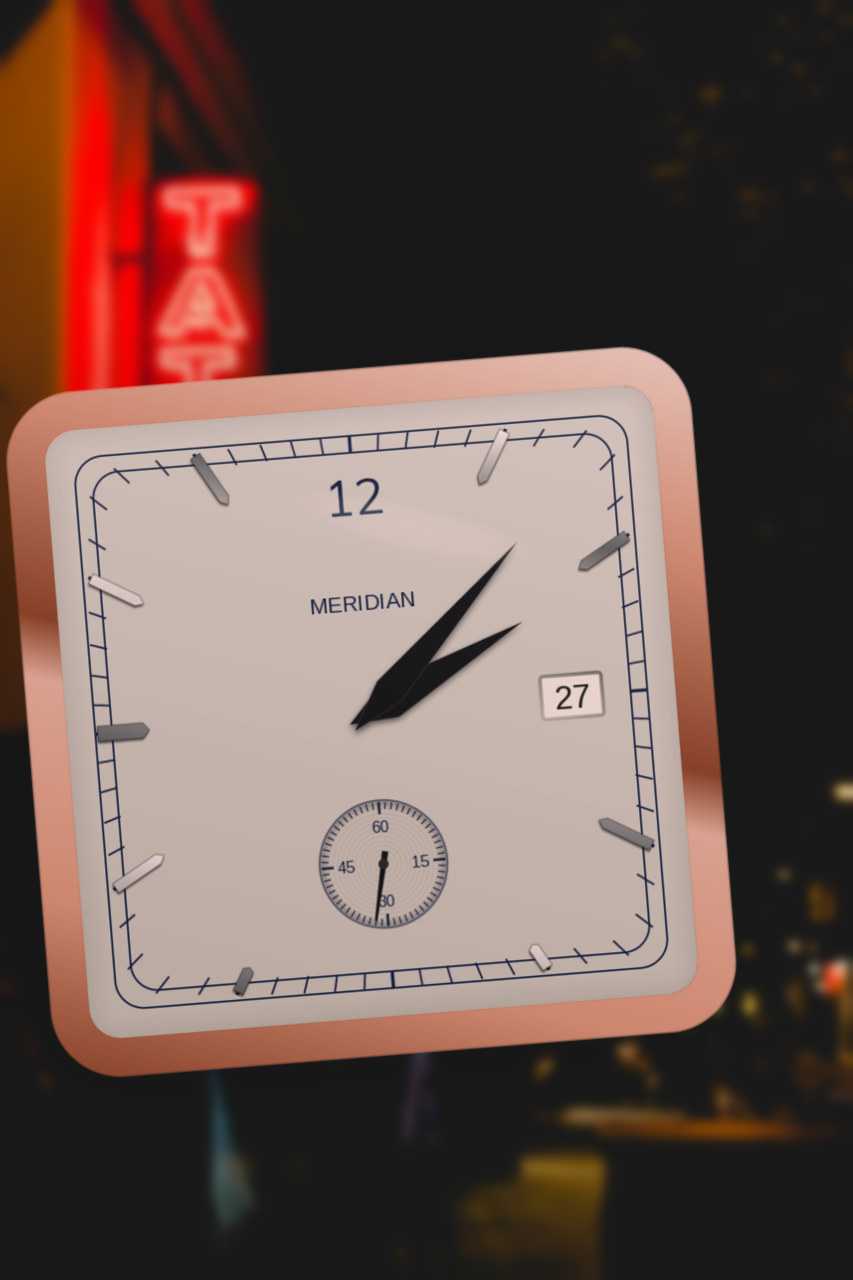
2:07:32
